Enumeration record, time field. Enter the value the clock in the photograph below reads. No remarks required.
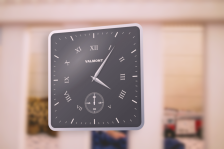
4:06
